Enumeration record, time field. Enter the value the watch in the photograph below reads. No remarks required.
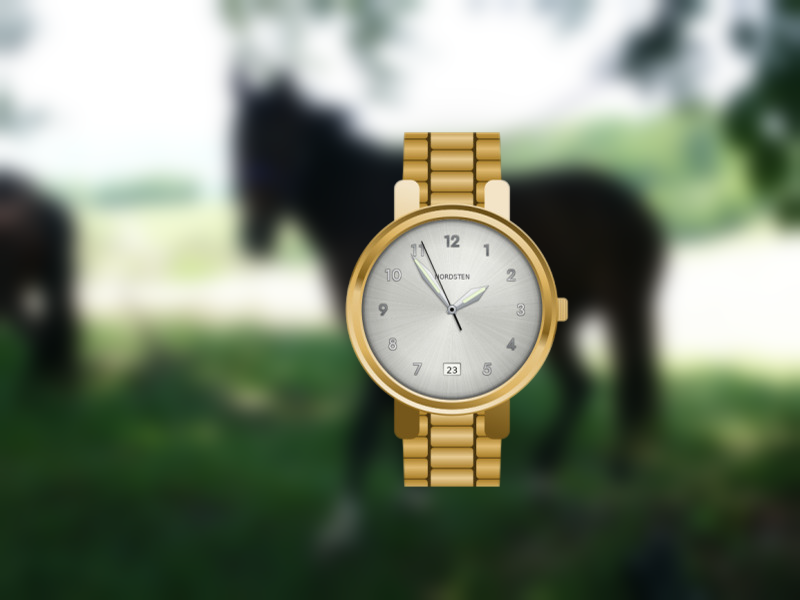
1:53:56
